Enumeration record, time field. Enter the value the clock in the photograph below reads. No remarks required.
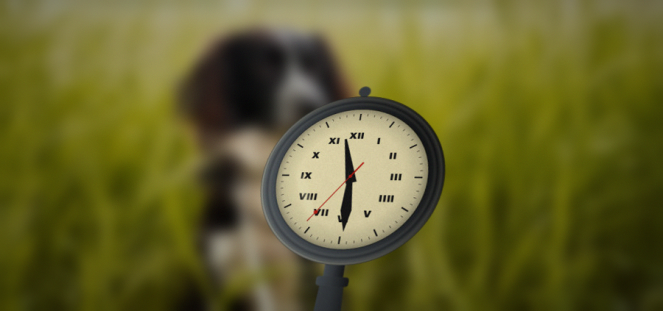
11:29:36
